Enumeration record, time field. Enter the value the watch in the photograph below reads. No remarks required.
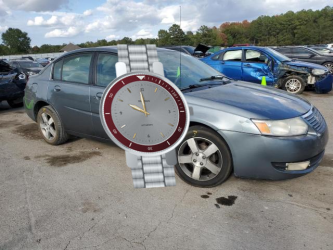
9:59
